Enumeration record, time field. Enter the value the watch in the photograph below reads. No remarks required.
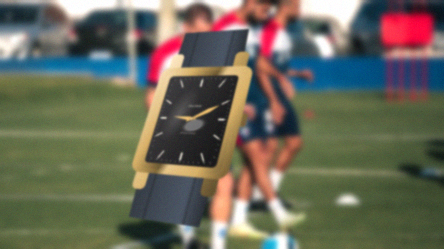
9:10
